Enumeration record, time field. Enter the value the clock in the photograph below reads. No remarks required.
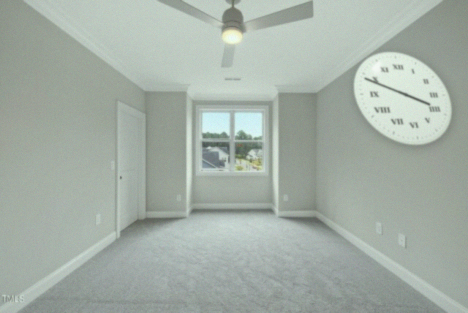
3:49
